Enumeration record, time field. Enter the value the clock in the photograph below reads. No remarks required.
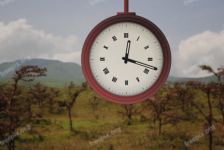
12:18
